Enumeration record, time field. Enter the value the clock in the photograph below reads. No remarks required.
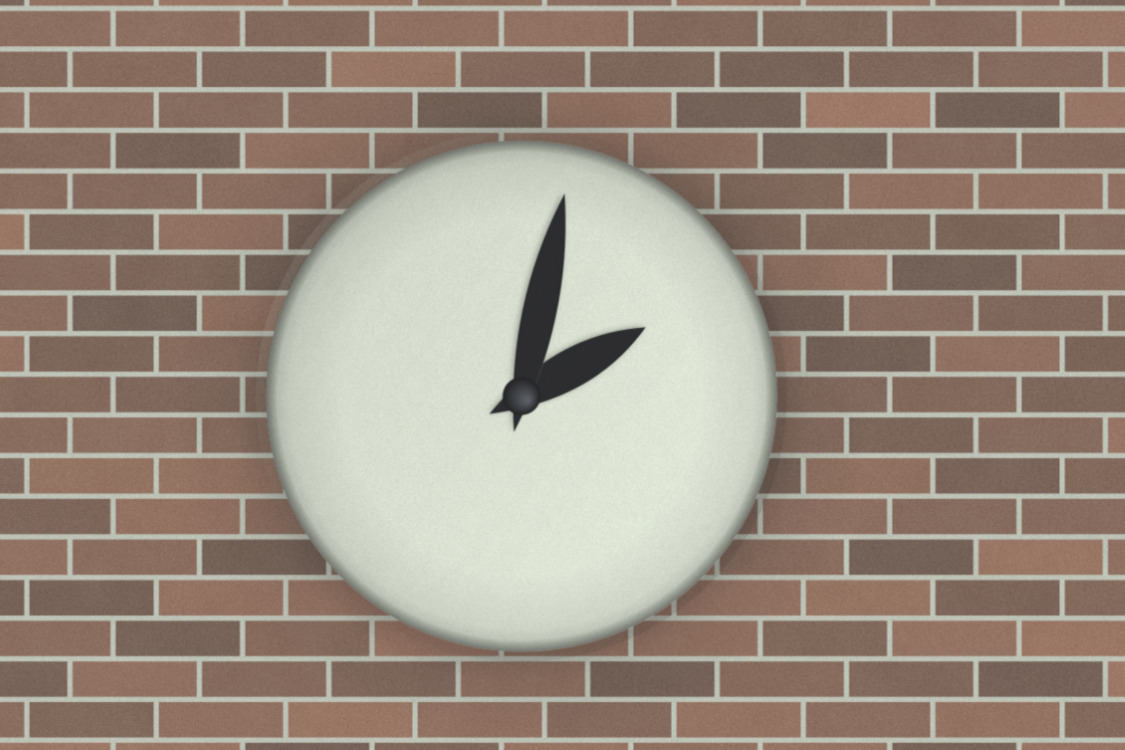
2:02
